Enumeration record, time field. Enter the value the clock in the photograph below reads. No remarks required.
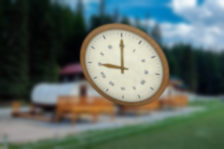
9:00
